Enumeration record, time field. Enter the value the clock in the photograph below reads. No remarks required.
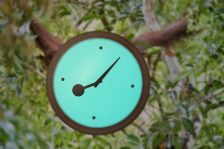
8:06
